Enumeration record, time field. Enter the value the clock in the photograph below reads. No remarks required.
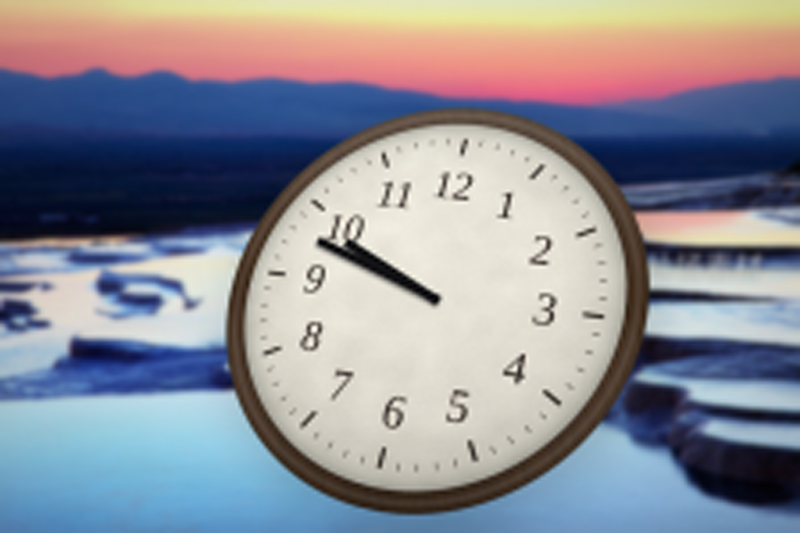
9:48
